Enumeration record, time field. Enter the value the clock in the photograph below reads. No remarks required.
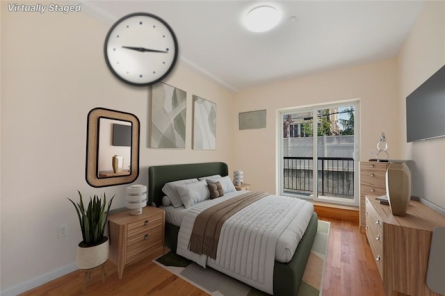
9:16
